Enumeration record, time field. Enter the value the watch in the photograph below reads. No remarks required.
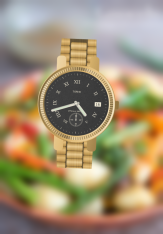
4:42
